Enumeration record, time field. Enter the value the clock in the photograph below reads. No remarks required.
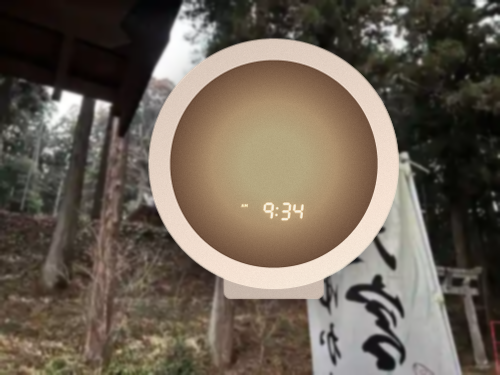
9:34
